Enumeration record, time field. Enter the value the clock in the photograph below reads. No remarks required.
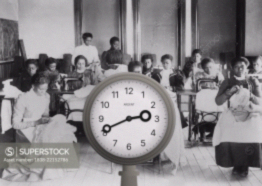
2:41
